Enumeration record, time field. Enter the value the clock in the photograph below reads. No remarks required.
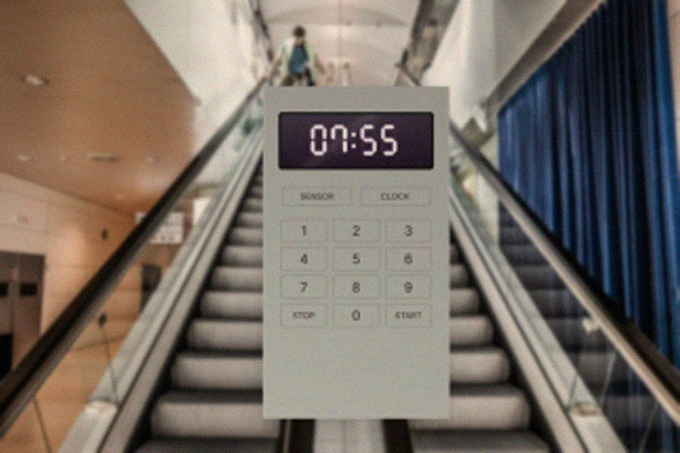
7:55
